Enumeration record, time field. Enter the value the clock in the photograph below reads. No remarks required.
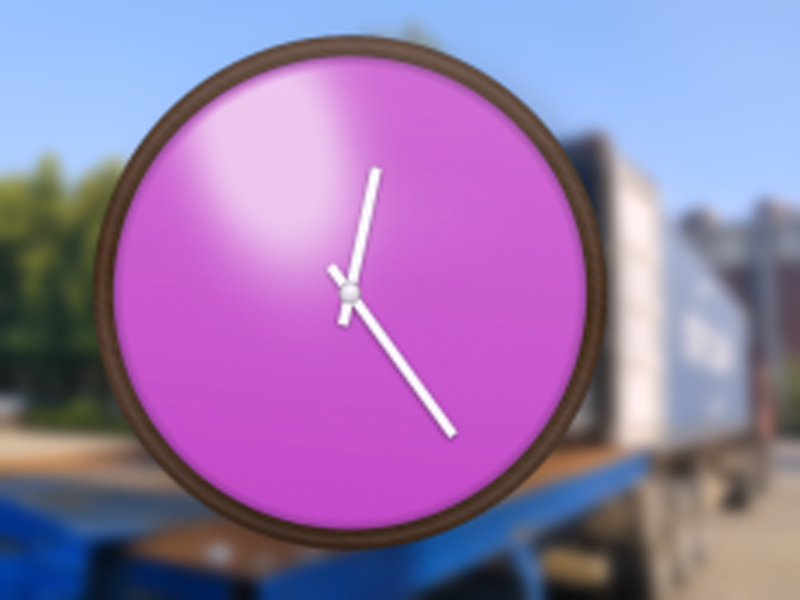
12:24
